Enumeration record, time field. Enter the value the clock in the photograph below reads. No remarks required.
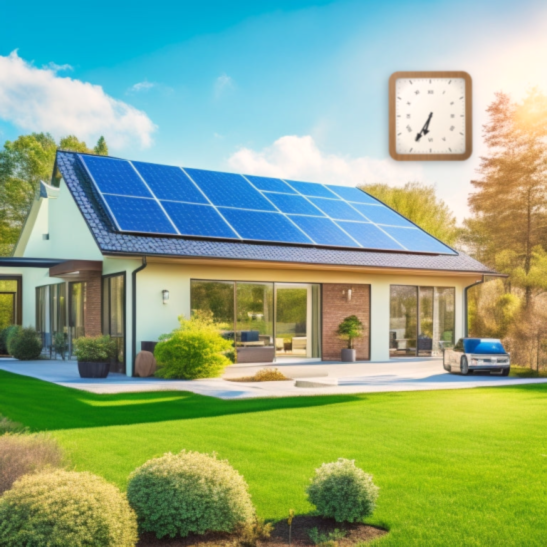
6:35
